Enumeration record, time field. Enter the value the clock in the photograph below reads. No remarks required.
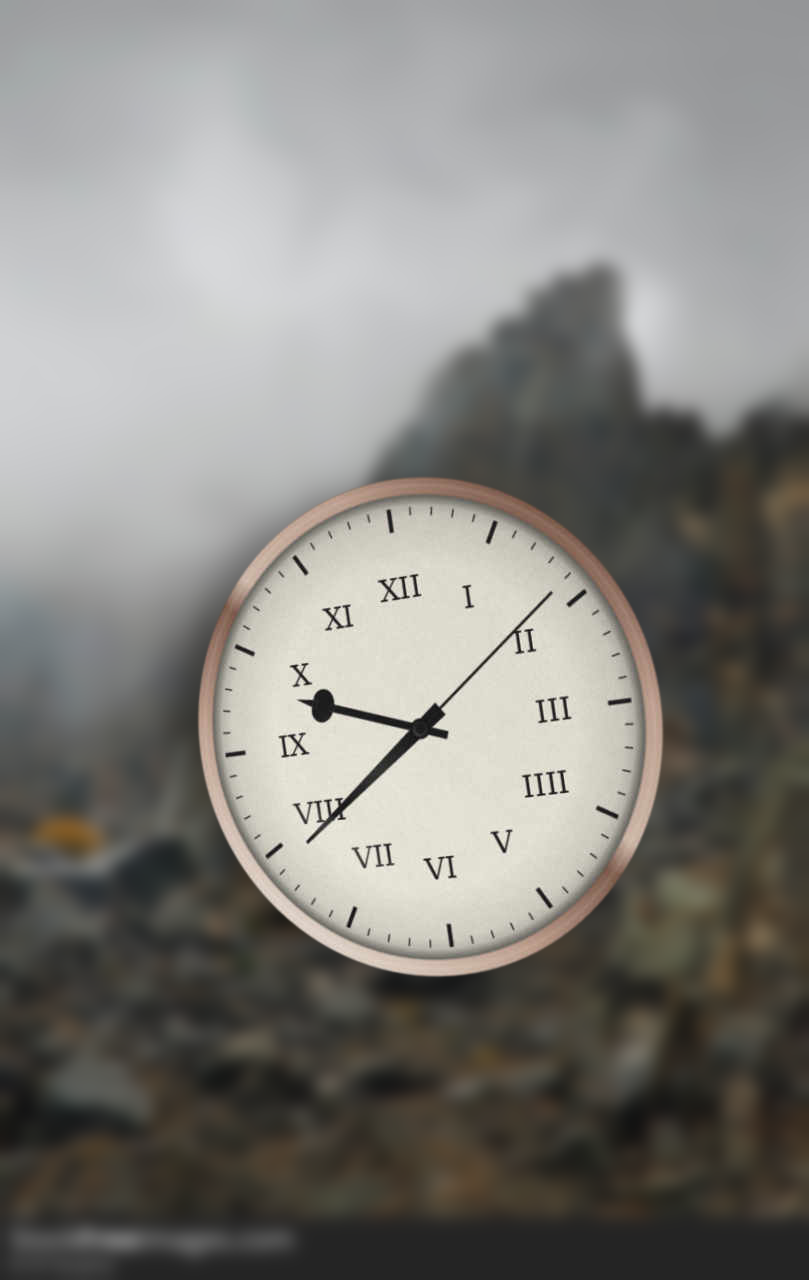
9:39:09
